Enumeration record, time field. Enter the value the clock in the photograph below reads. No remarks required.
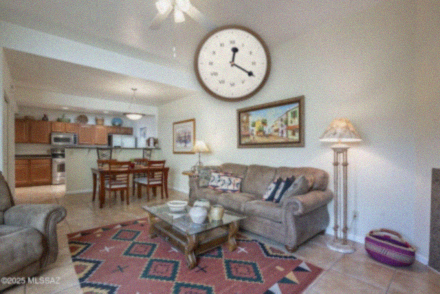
12:20
